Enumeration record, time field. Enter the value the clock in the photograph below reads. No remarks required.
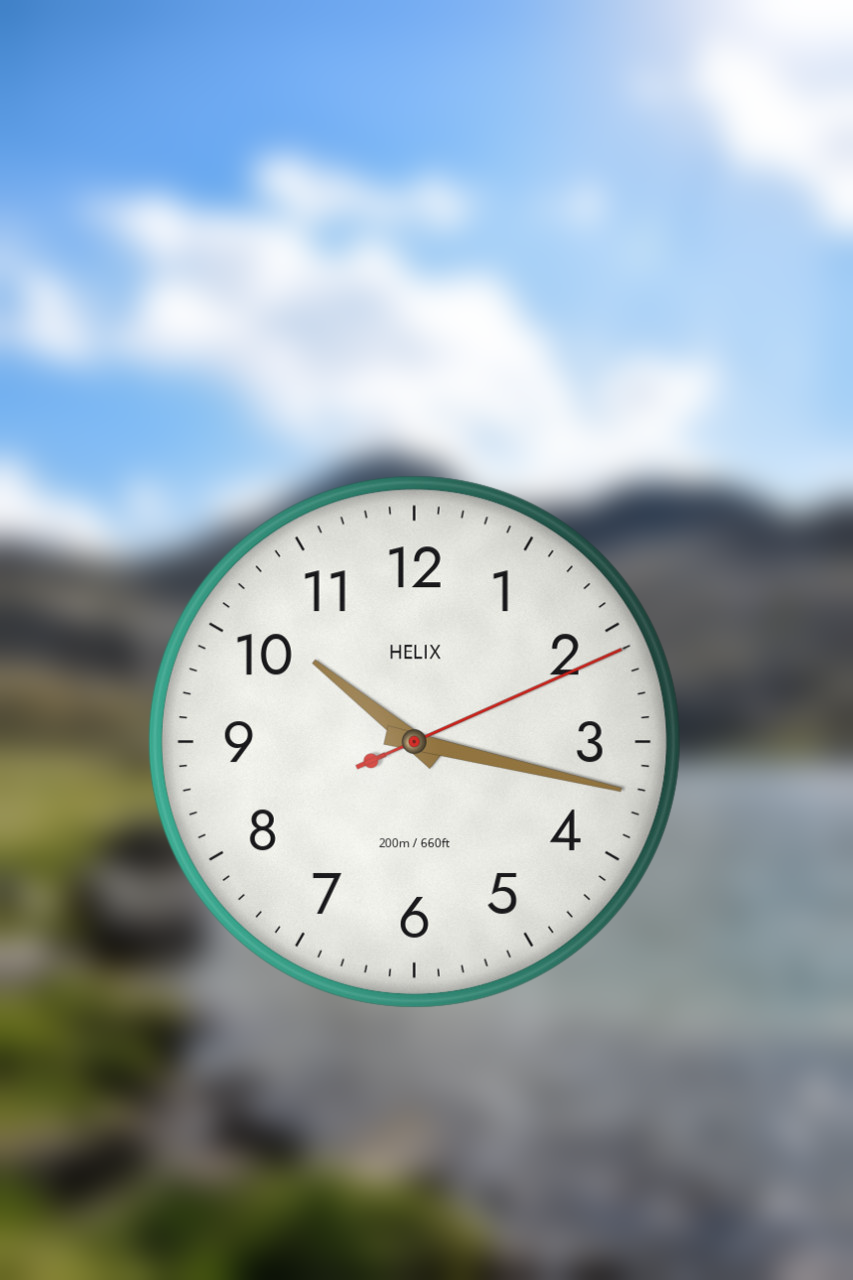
10:17:11
